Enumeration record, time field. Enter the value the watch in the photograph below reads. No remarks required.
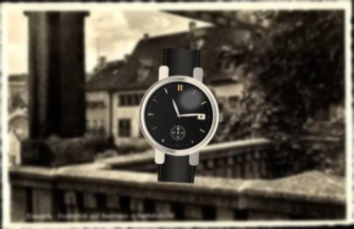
11:14
